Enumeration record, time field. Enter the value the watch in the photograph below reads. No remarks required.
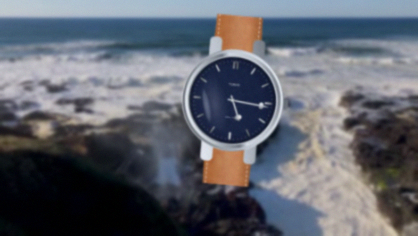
5:16
